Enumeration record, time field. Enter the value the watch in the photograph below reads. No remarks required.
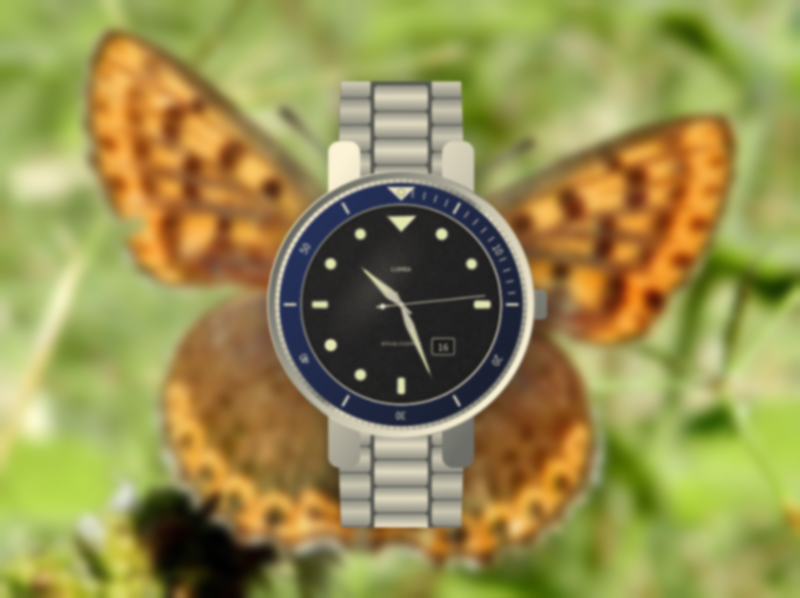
10:26:14
